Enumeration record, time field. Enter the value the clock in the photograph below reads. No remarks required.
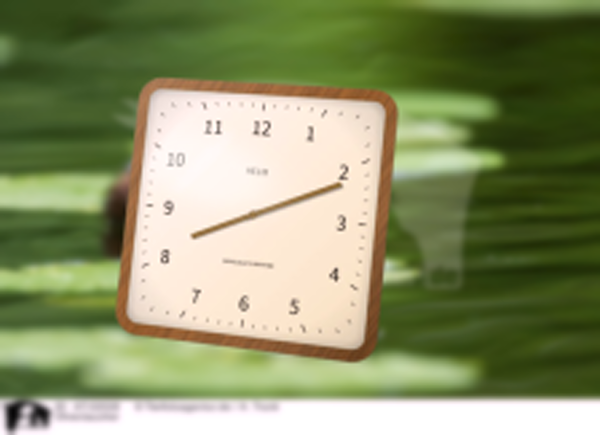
8:11
